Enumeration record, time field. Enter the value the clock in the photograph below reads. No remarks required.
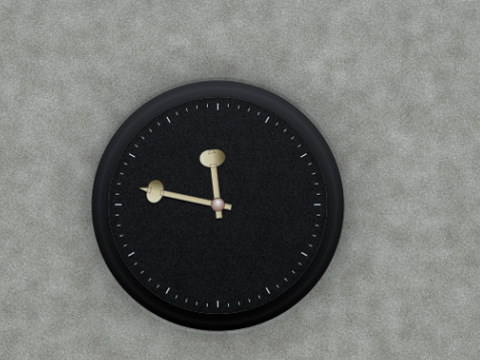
11:47
